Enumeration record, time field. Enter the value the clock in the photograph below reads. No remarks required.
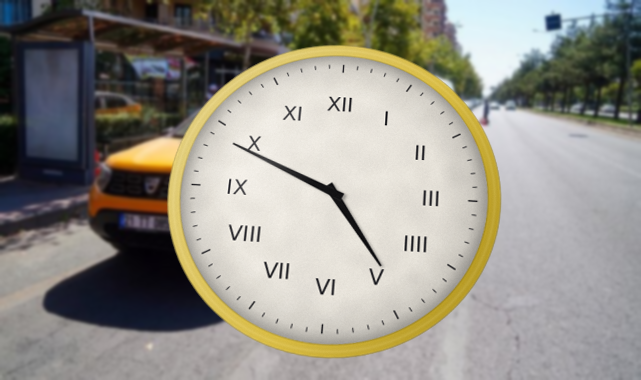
4:49
